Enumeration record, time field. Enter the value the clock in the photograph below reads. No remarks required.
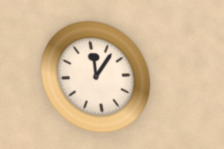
12:07
